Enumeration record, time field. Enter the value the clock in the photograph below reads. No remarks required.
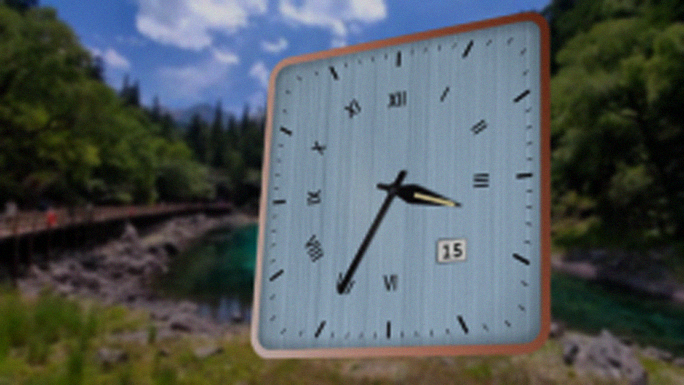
3:35
